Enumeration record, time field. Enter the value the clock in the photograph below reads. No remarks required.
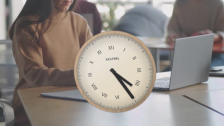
4:25
